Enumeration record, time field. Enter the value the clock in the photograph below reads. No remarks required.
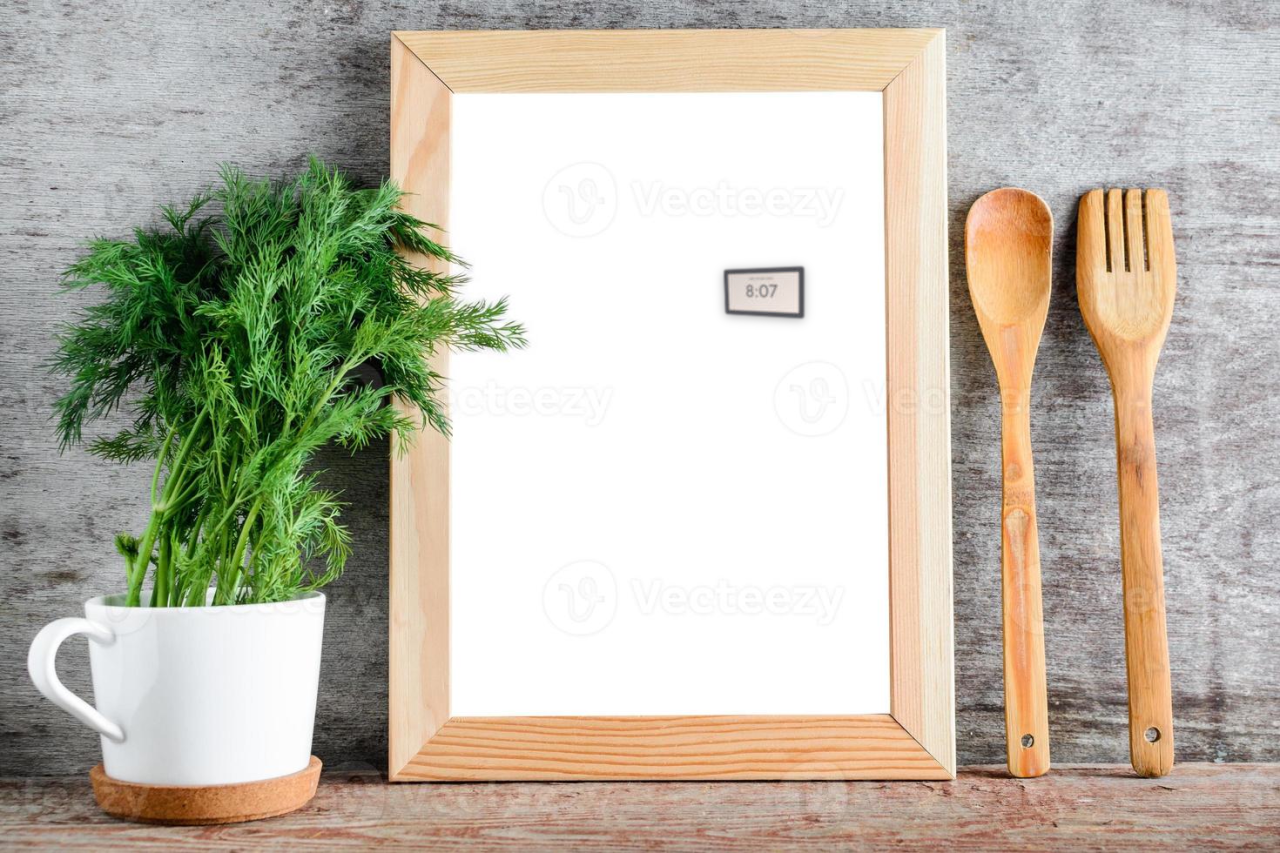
8:07
